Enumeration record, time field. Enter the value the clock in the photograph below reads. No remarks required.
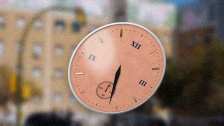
5:27
